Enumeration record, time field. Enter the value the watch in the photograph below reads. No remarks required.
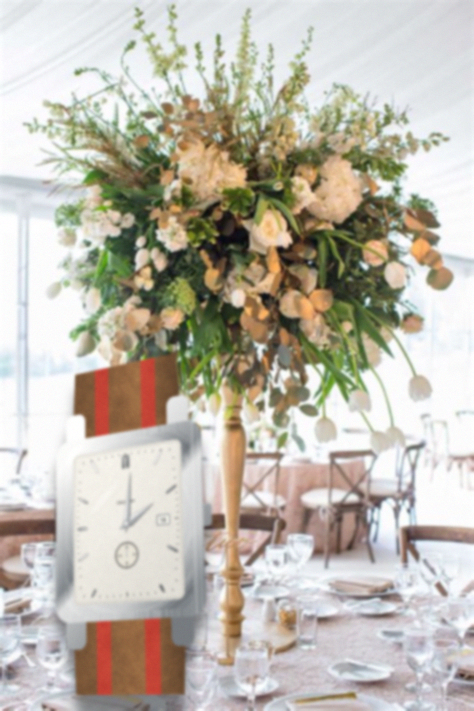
2:01
